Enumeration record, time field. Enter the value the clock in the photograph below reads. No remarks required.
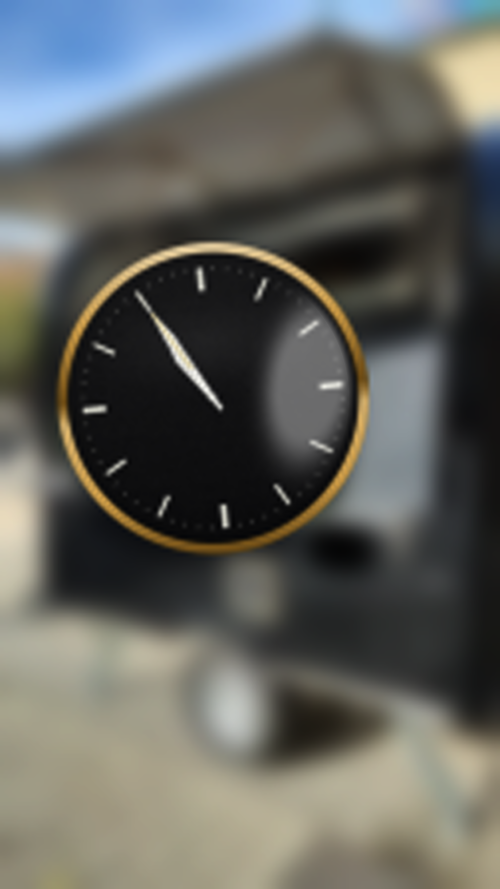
10:55
